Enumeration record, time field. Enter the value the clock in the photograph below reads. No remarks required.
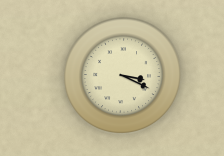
3:19
